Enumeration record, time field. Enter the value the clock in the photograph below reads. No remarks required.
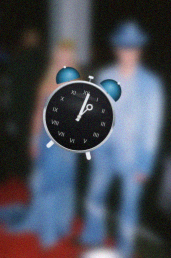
1:01
